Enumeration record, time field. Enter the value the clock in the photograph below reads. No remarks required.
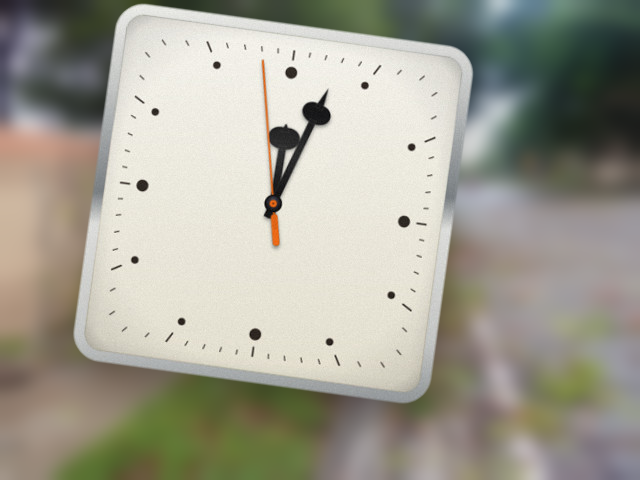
12:02:58
